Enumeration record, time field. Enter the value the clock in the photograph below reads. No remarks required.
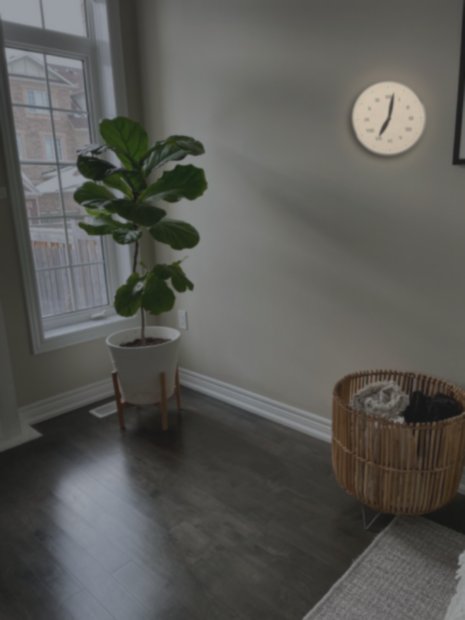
7:02
